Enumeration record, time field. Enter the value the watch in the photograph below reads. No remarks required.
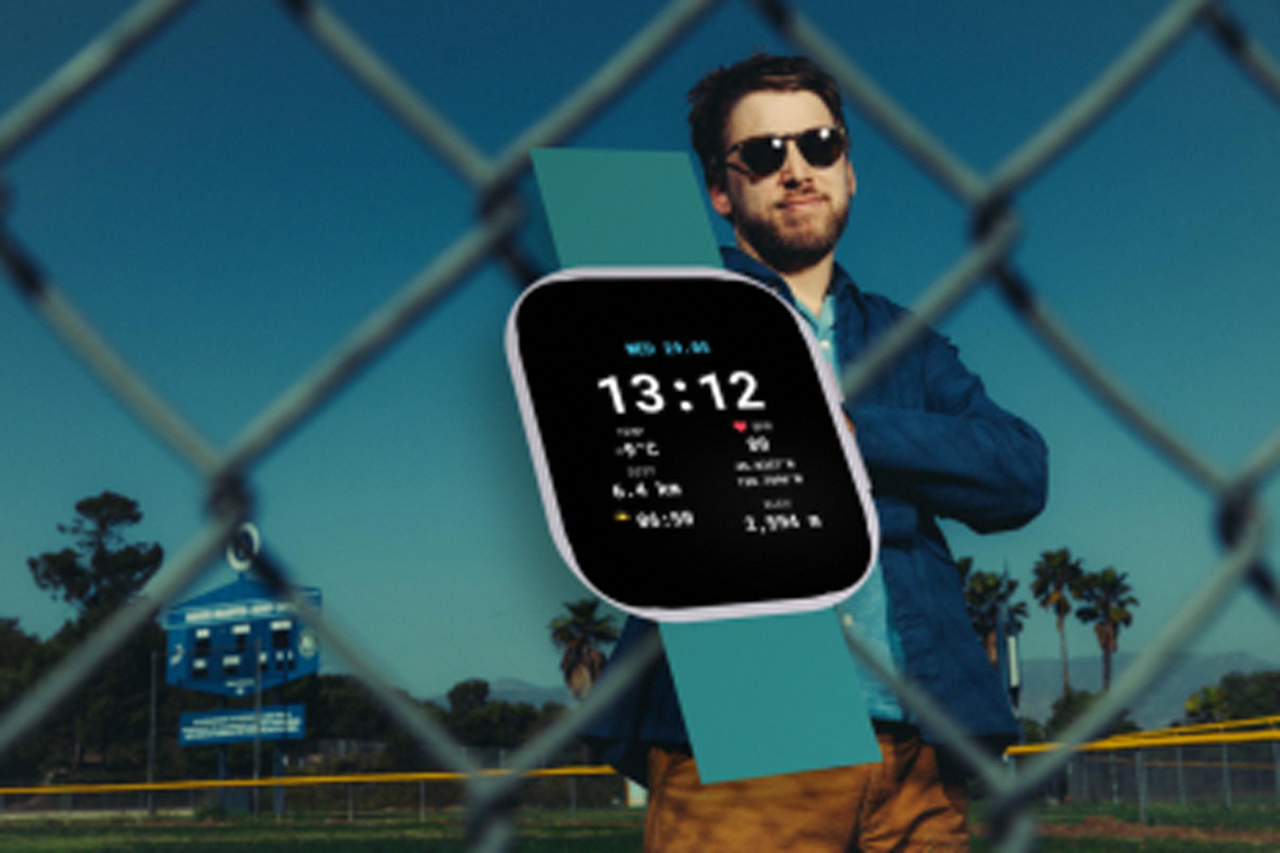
13:12
